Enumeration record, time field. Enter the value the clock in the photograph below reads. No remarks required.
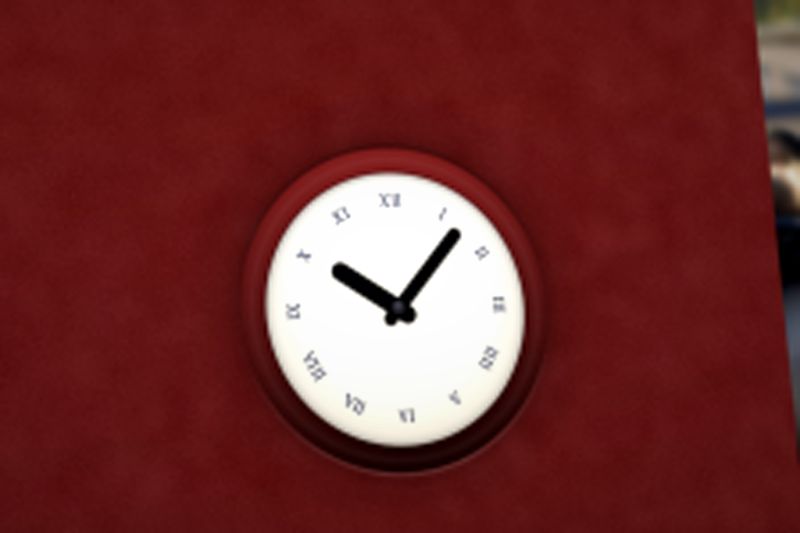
10:07
